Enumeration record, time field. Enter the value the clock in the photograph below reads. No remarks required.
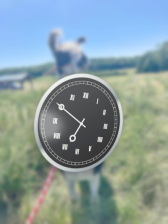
6:50
